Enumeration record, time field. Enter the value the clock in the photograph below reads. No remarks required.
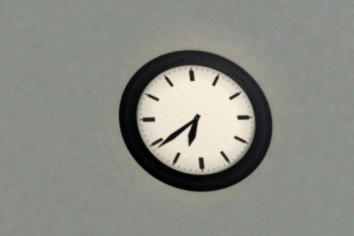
6:39
